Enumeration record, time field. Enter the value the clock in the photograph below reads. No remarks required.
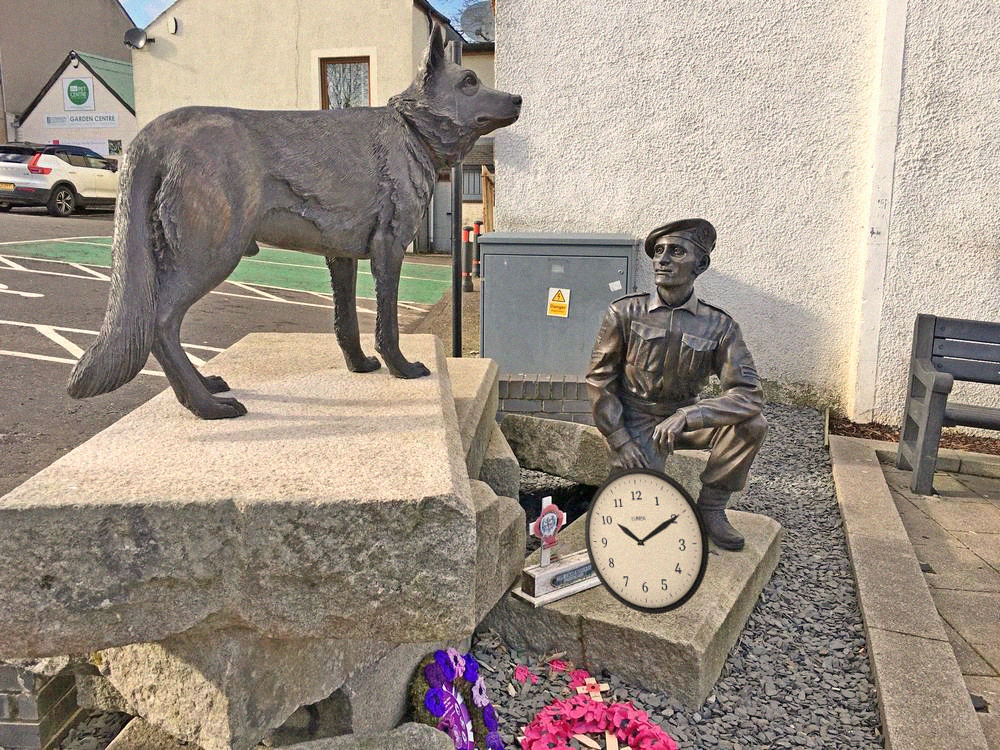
10:10
